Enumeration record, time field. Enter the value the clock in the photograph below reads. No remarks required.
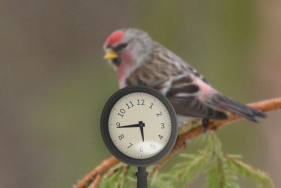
5:44
